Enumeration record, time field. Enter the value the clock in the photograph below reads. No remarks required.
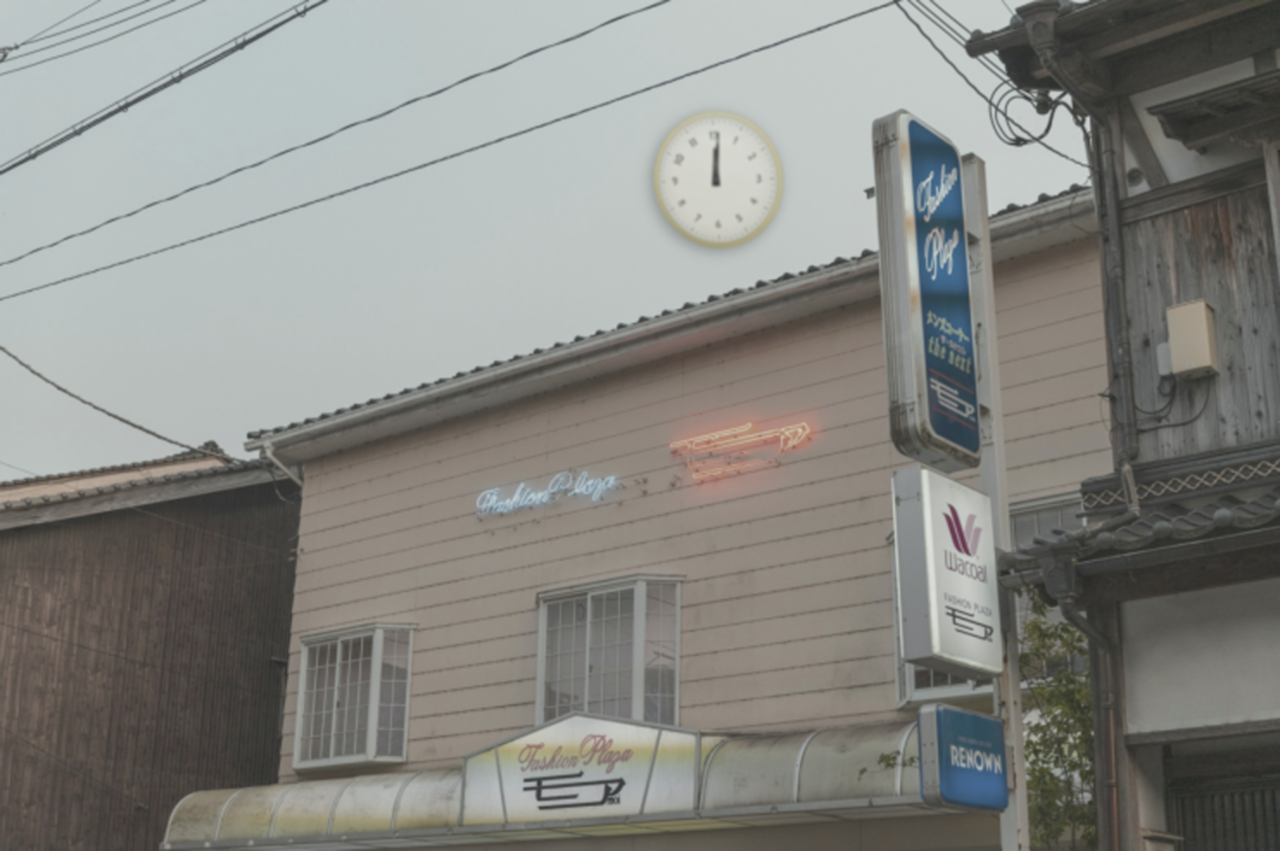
12:01
